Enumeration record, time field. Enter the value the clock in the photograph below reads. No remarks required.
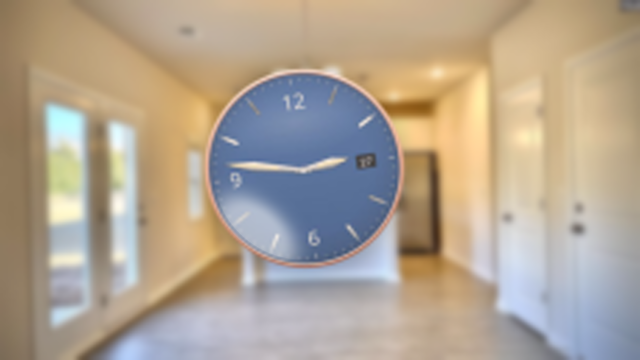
2:47
